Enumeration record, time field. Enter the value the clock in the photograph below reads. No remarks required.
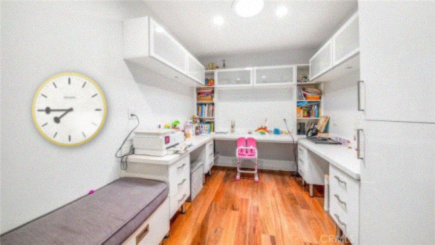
7:45
